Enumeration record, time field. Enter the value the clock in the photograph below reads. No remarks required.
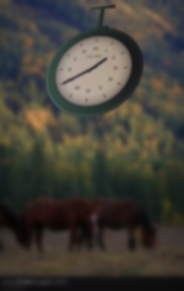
1:40
